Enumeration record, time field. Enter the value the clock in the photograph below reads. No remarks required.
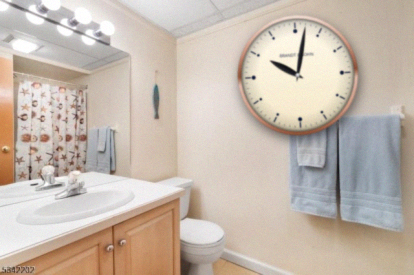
10:02
